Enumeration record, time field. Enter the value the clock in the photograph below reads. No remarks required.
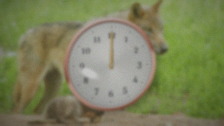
12:00
